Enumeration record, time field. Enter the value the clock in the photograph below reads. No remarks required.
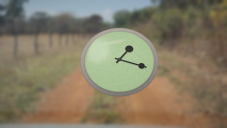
1:18
